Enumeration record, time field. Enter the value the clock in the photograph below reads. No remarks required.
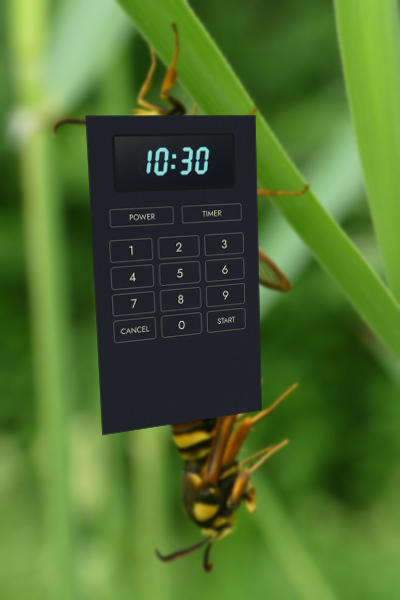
10:30
